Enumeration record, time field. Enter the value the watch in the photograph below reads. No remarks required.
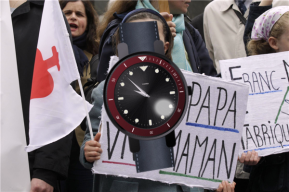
9:53
